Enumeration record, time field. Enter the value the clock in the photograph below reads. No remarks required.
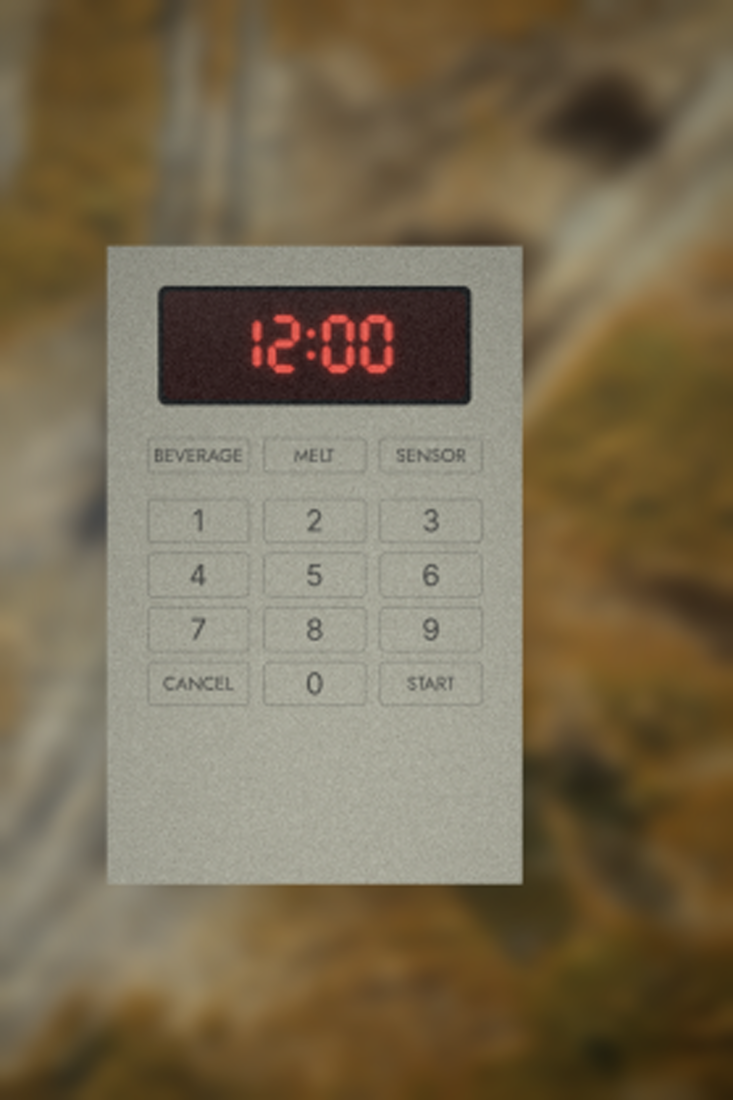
12:00
